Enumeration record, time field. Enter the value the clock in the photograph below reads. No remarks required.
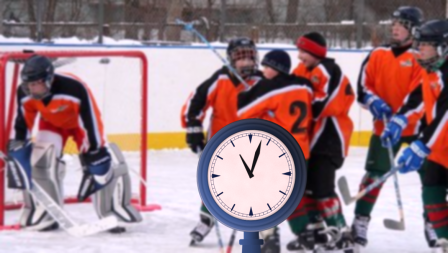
11:03
